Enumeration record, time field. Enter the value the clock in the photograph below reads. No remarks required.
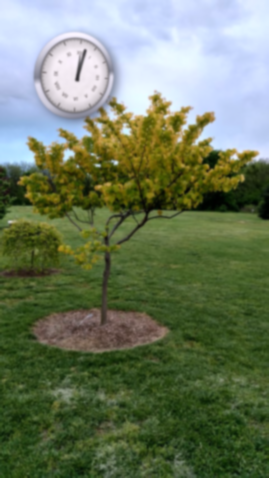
12:02
